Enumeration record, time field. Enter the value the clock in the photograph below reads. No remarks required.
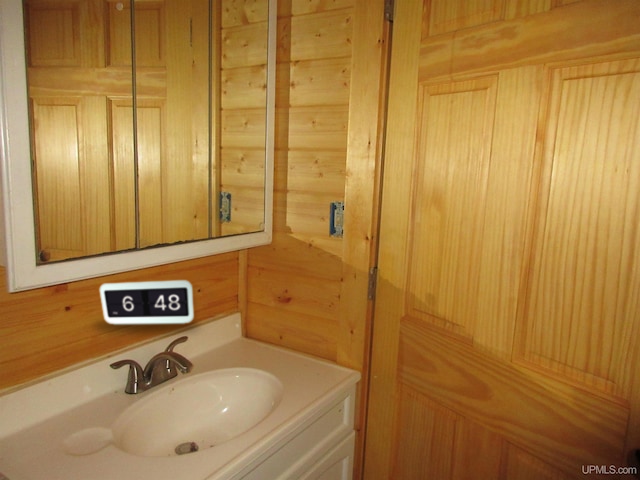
6:48
